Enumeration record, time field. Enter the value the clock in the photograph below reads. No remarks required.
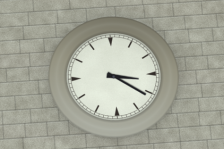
3:21
